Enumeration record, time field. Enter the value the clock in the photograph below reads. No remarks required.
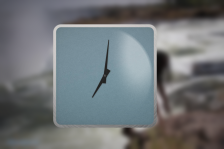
7:01
